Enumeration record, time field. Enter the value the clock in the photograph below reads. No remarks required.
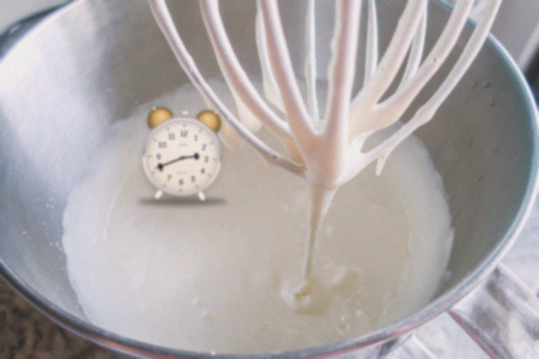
2:41
